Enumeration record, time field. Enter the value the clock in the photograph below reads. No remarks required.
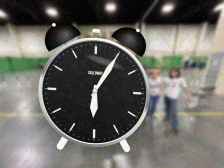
6:05
